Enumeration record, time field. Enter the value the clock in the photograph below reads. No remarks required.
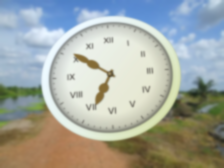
6:51
